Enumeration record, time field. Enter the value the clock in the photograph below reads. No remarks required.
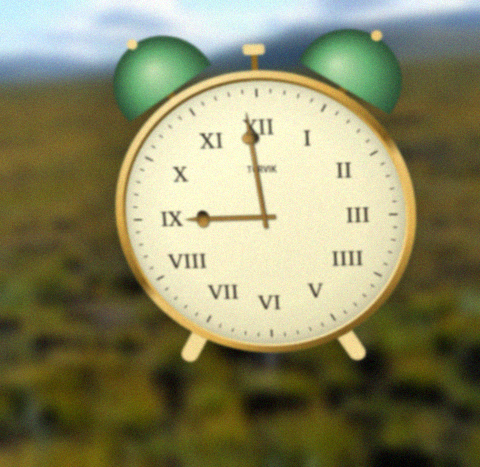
8:59
